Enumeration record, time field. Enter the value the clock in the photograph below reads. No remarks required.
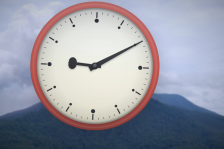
9:10
